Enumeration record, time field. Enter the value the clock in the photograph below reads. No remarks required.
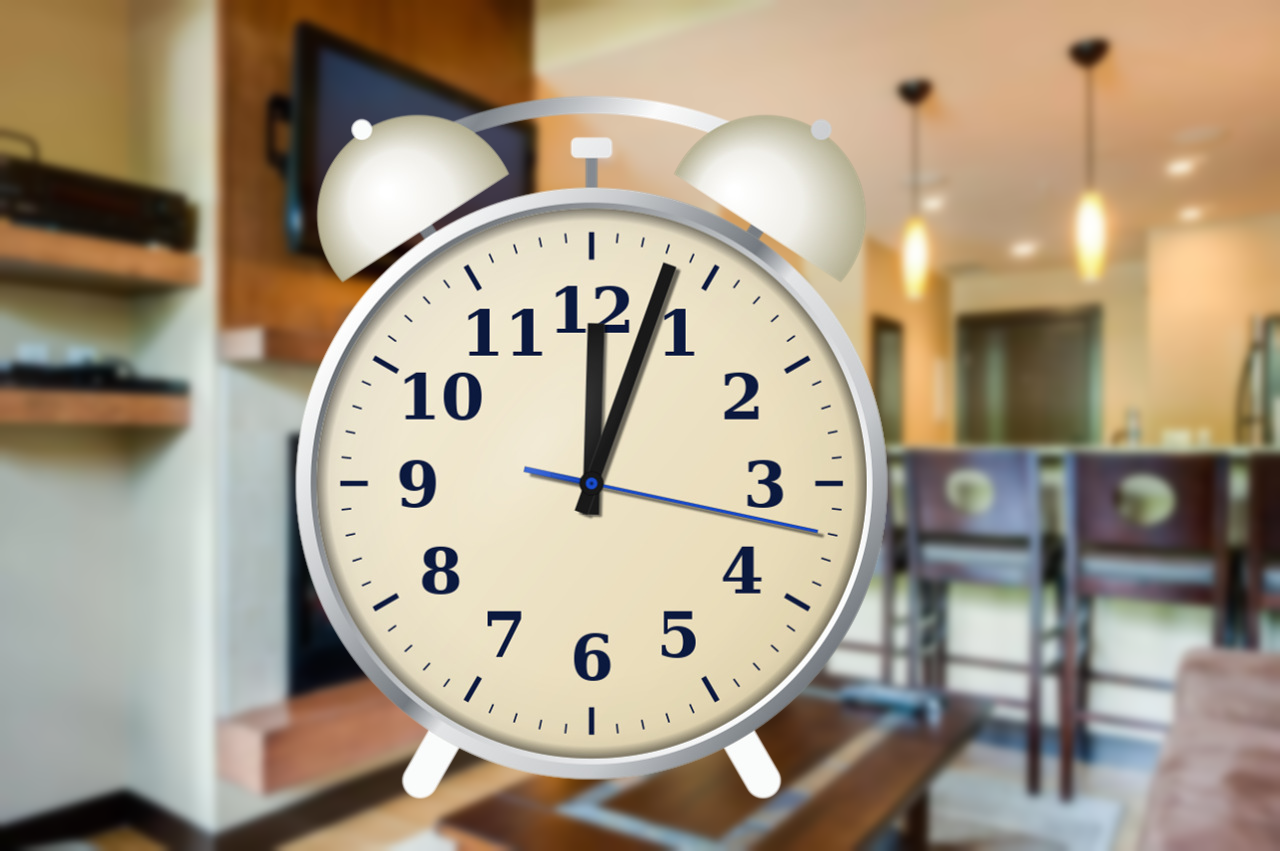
12:03:17
